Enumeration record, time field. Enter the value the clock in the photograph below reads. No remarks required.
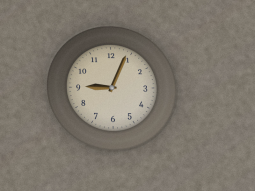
9:04
